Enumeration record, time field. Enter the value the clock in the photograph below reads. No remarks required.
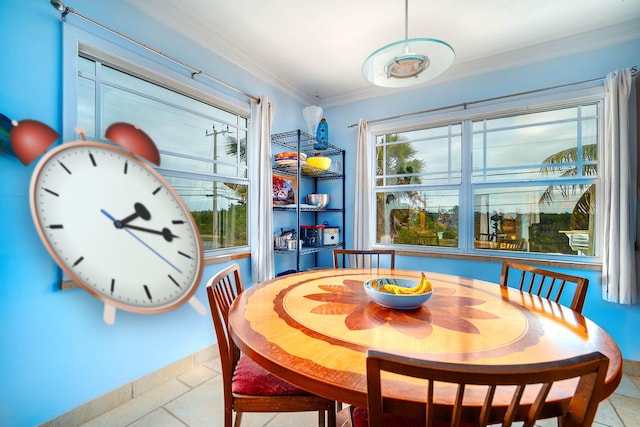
2:17:23
